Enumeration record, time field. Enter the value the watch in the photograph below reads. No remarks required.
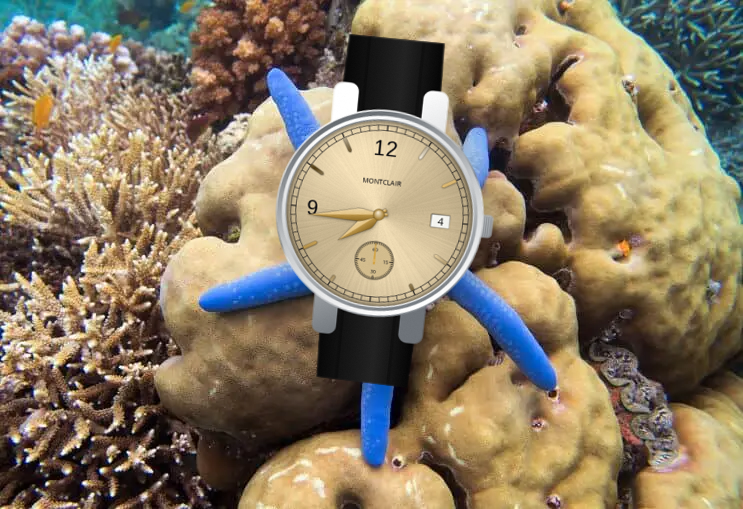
7:44
